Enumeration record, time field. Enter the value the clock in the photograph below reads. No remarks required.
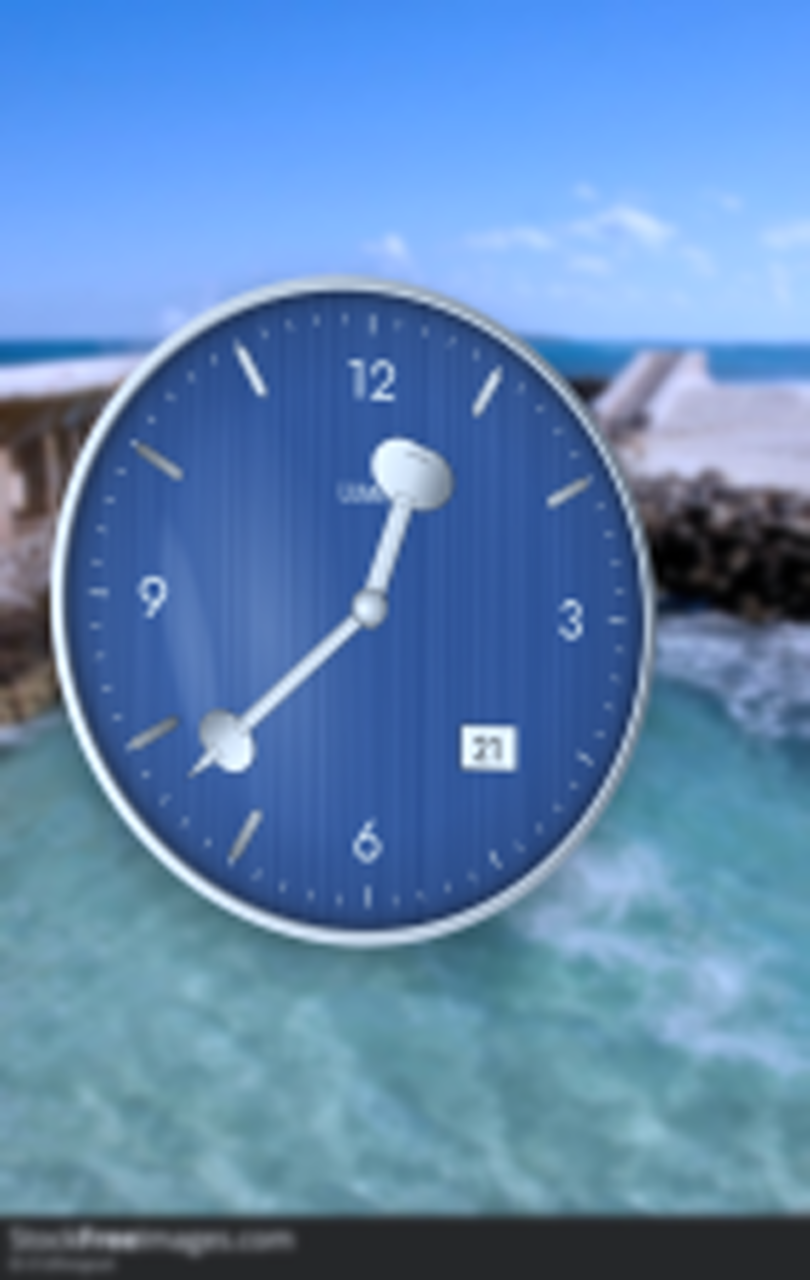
12:38
